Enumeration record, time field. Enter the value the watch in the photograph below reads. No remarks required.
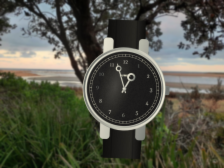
12:57
